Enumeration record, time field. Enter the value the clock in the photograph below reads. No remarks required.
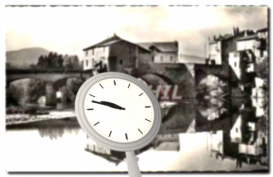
9:48
